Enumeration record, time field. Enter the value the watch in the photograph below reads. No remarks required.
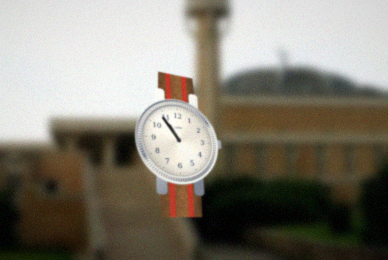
10:54
